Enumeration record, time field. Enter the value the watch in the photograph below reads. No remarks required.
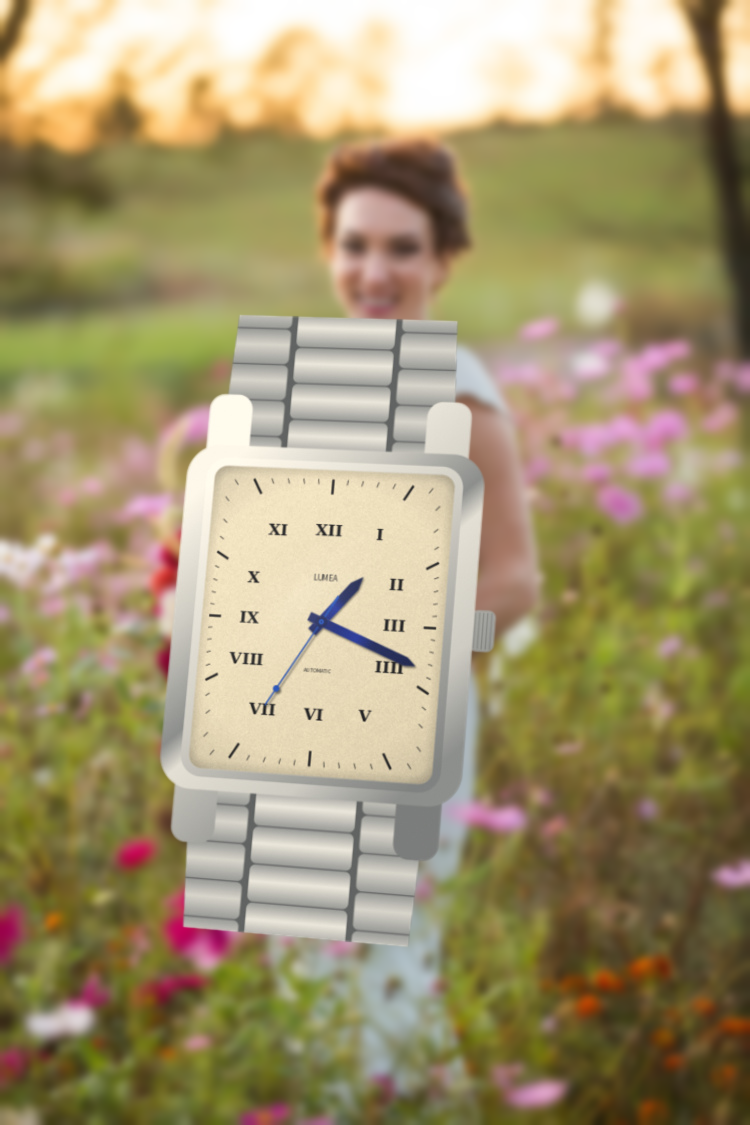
1:18:35
